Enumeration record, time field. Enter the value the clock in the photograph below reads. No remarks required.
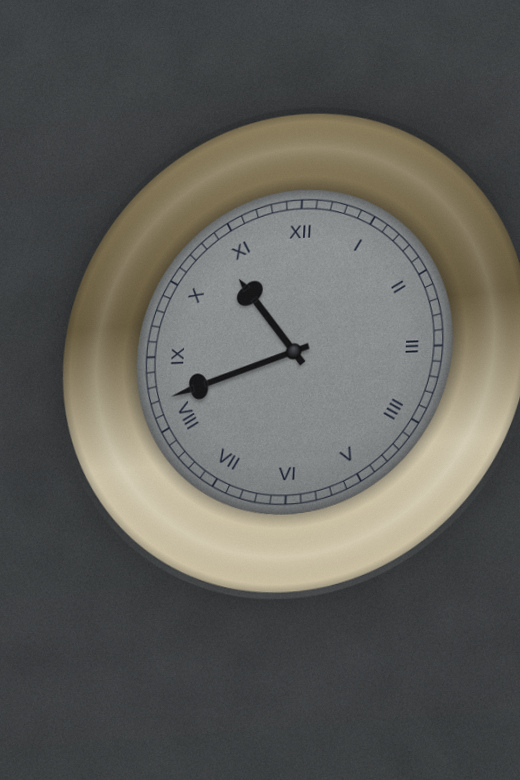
10:42
